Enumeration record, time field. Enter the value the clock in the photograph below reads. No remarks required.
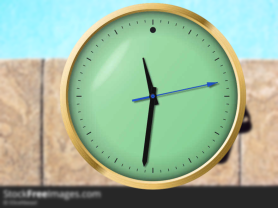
11:31:13
